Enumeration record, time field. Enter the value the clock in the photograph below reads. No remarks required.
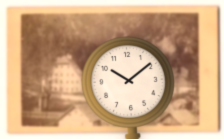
10:09
